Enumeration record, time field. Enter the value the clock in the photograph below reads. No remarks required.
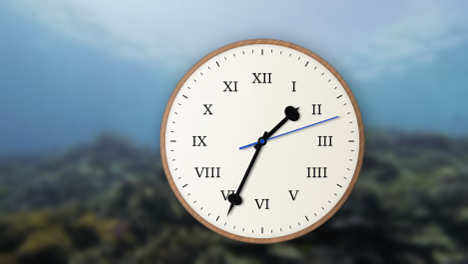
1:34:12
